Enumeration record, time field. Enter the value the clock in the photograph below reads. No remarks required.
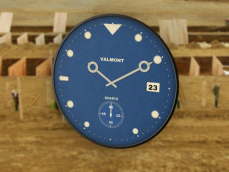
10:10
